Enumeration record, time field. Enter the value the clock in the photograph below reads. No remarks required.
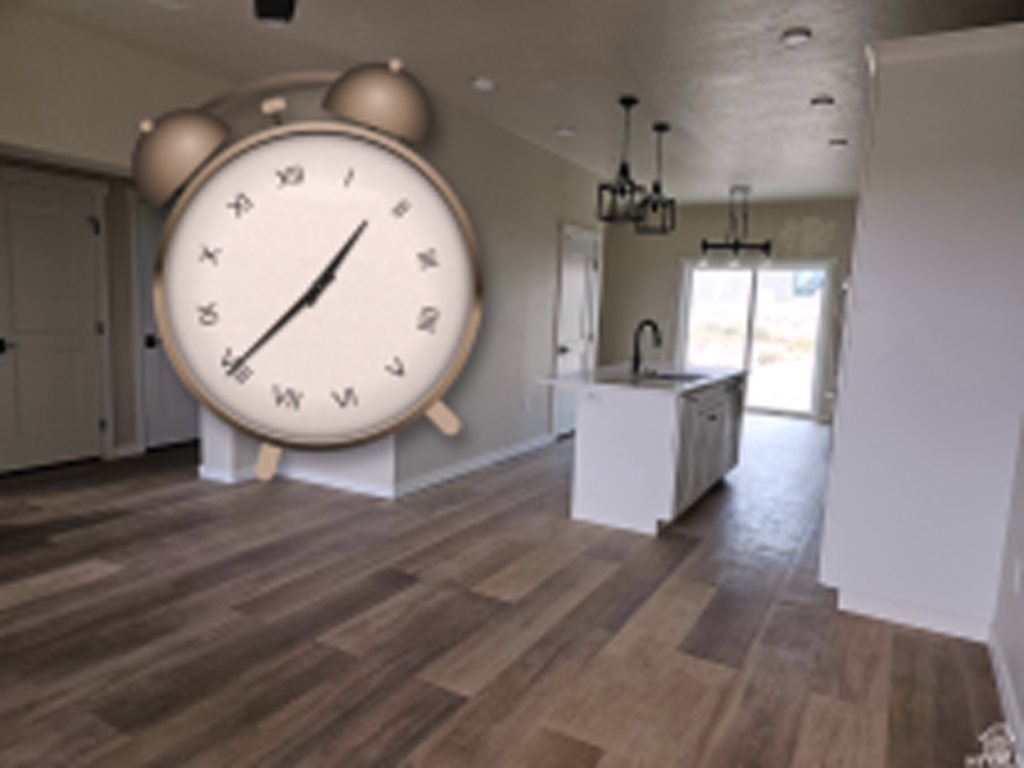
1:40
